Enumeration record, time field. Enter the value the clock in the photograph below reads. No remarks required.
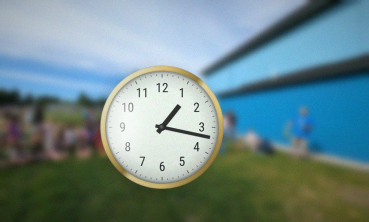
1:17
